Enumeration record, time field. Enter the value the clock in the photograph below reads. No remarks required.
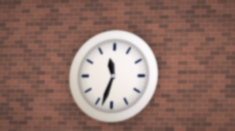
11:33
